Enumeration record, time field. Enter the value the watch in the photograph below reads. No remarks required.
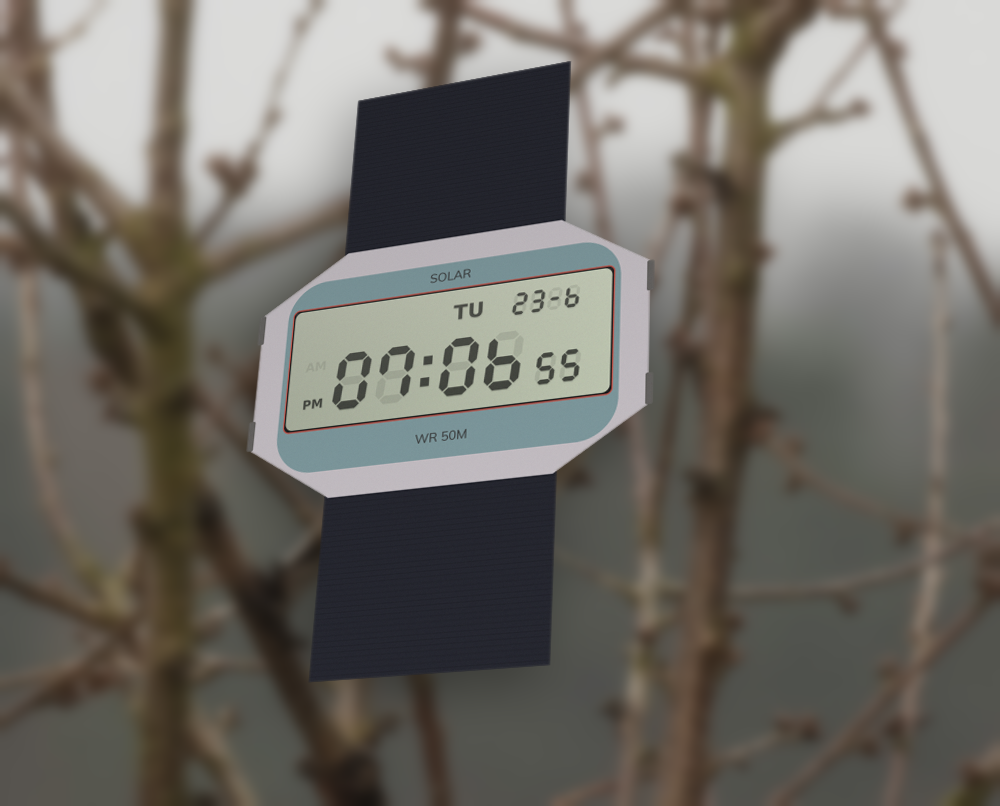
7:06:55
